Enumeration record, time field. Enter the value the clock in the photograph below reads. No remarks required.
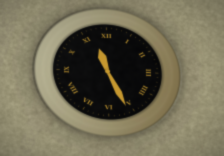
11:26
